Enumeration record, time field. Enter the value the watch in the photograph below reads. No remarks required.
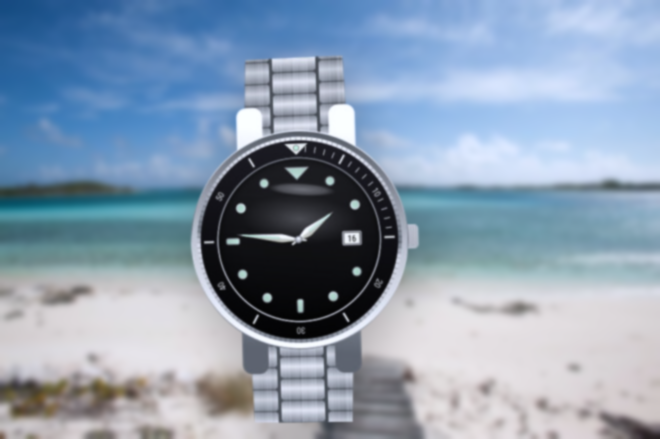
1:46
